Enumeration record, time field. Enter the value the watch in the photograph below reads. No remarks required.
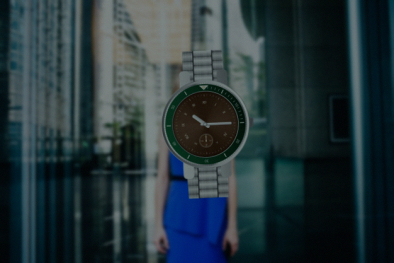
10:15
